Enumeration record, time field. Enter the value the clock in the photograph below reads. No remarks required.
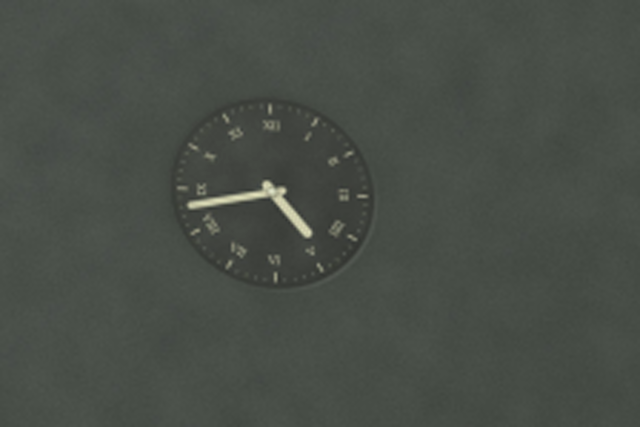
4:43
